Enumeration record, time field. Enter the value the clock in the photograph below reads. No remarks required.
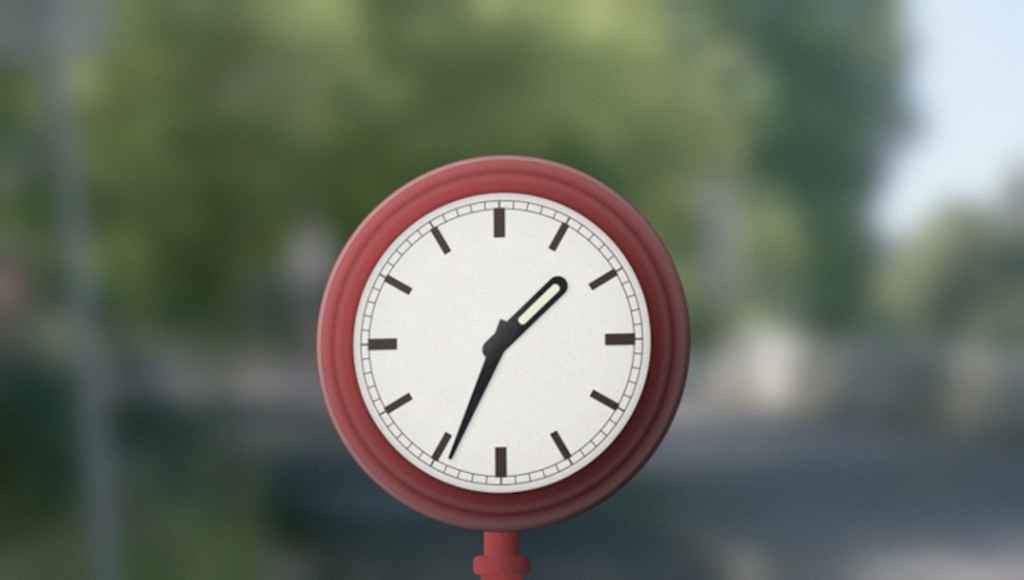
1:34
